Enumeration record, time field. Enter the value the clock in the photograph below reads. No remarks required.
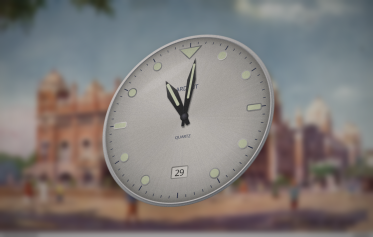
11:01
